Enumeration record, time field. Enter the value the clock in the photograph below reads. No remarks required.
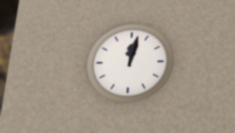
12:02
